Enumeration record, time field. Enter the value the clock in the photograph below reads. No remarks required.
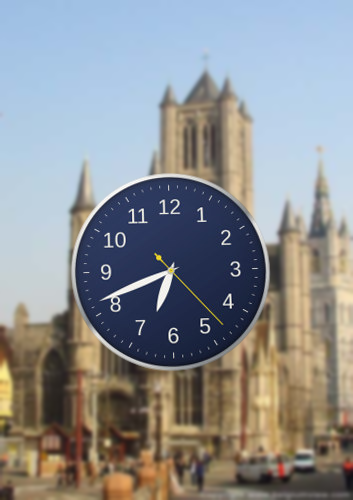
6:41:23
